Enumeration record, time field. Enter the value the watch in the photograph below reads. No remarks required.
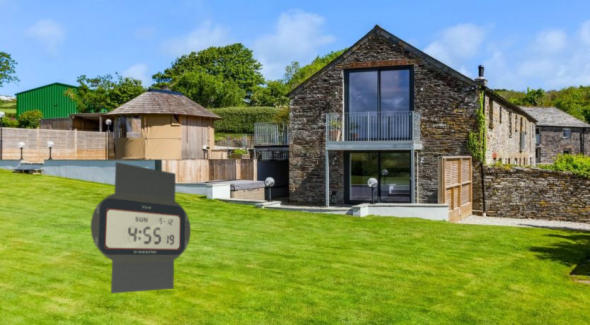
4:55:19
